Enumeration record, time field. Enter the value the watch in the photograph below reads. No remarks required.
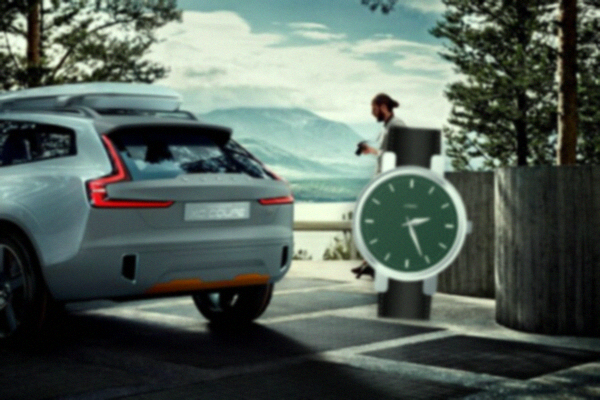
2:26
